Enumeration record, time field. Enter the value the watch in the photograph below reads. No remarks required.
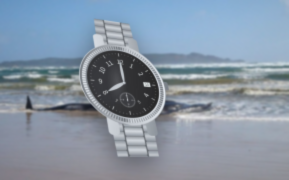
8:00
